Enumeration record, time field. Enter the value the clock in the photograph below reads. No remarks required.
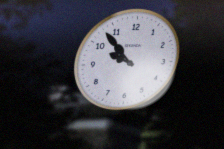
9:53
